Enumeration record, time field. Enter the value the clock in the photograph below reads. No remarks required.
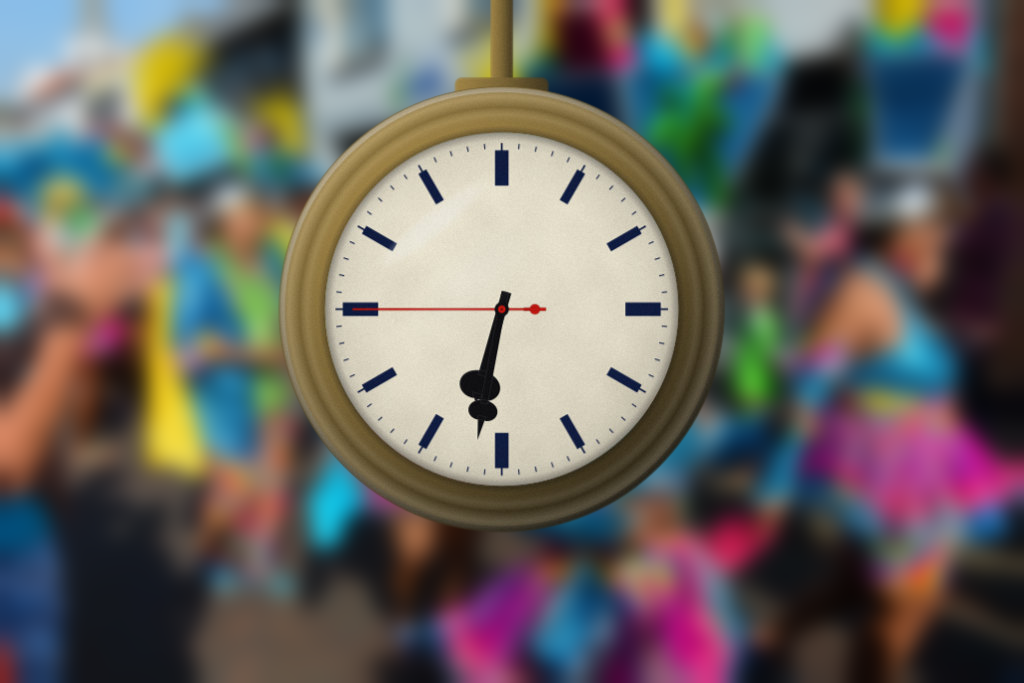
6:31:45
